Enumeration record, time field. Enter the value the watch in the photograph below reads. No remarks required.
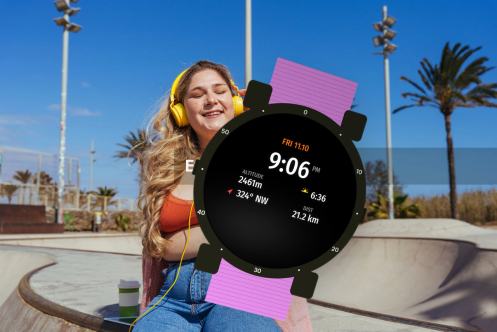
9:06
